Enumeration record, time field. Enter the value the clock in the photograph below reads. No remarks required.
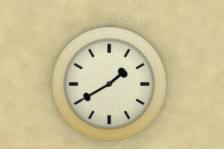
1:40
